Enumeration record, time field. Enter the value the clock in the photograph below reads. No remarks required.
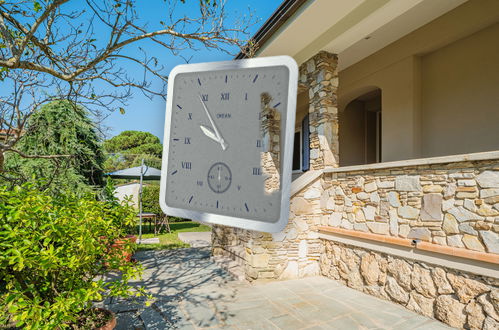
9:54
